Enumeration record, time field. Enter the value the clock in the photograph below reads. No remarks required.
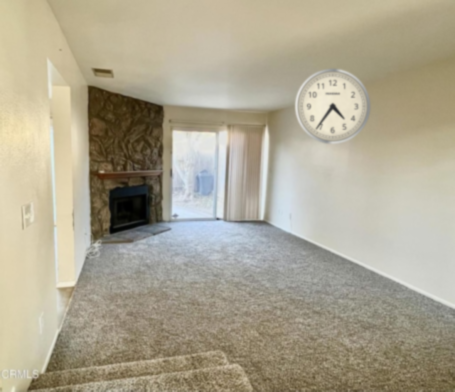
4:36
